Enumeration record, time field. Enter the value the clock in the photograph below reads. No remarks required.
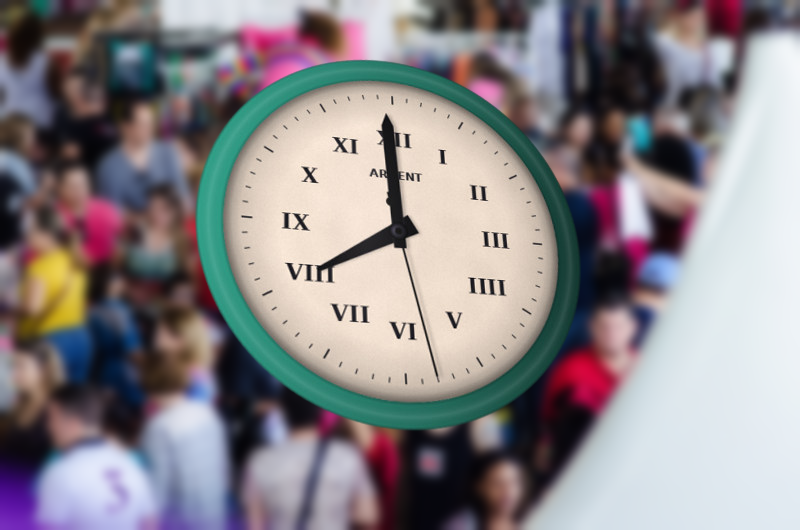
7:59:28
